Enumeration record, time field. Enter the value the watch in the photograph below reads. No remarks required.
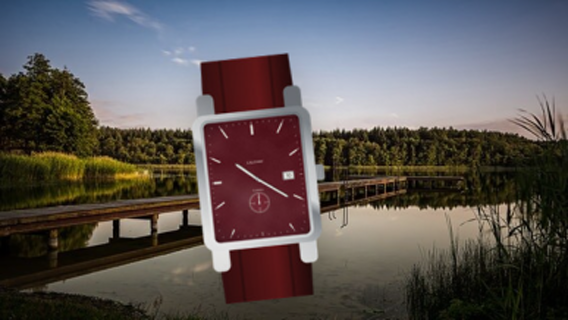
10:21
